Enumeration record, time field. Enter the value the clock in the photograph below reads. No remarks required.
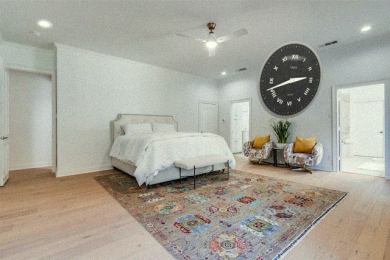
2:42
